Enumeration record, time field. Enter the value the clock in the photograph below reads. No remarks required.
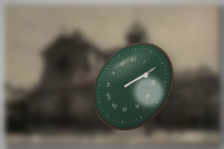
2:10
